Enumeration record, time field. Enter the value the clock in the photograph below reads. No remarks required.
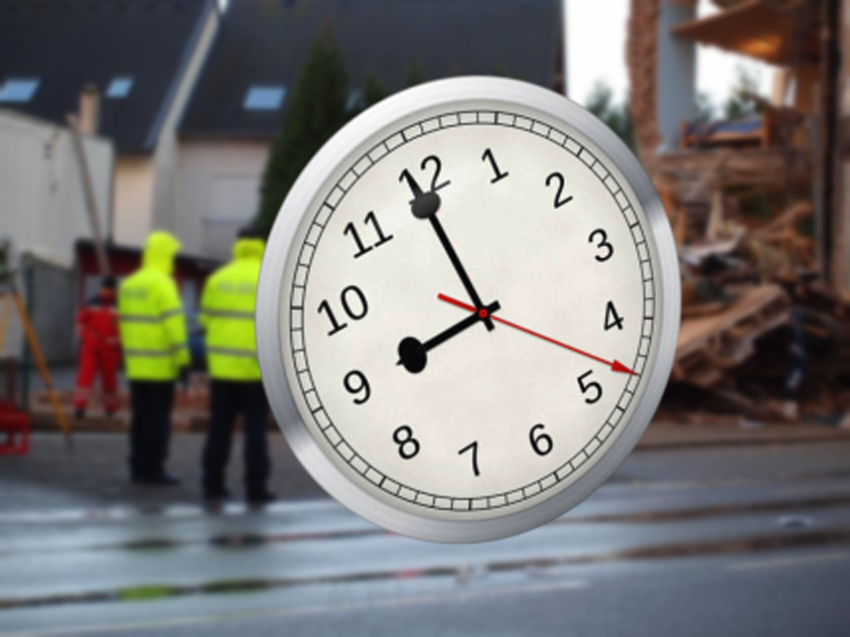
8:59:23
